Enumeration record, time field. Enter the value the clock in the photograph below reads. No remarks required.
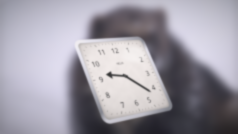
9:22
